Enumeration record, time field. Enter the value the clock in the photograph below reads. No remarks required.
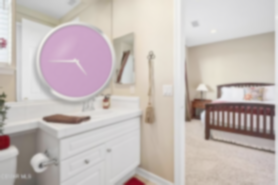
4:45
